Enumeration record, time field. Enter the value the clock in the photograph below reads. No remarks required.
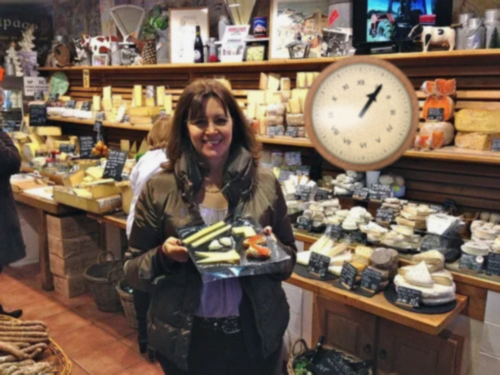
1:06
